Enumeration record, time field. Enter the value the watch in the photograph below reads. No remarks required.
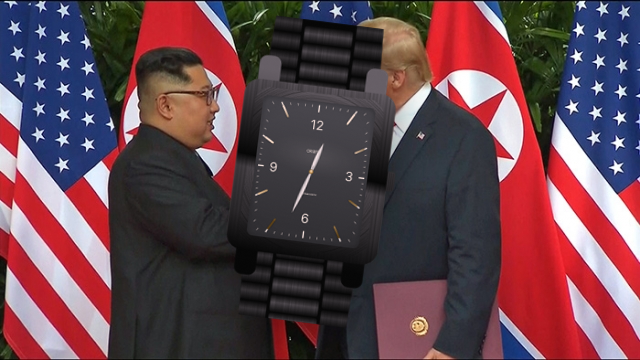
12:33
